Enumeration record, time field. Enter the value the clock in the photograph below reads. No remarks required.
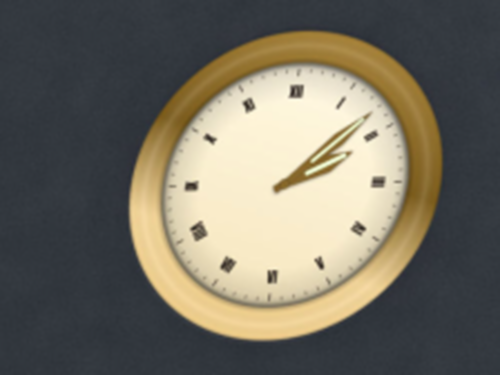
2:08
